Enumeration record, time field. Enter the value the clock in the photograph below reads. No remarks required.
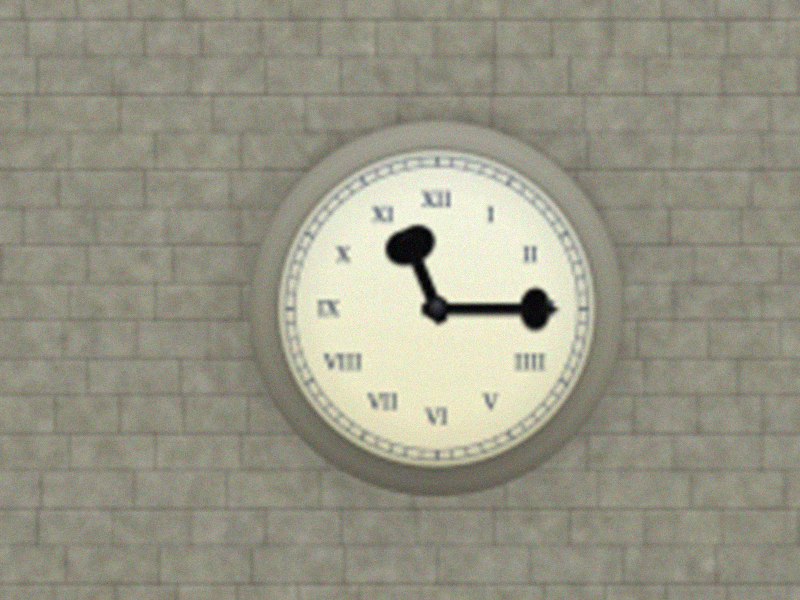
11:15
